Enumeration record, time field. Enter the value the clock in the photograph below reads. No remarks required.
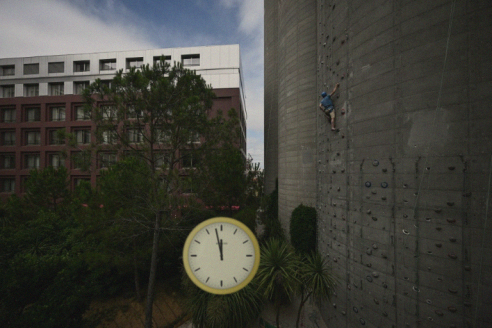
11:58
